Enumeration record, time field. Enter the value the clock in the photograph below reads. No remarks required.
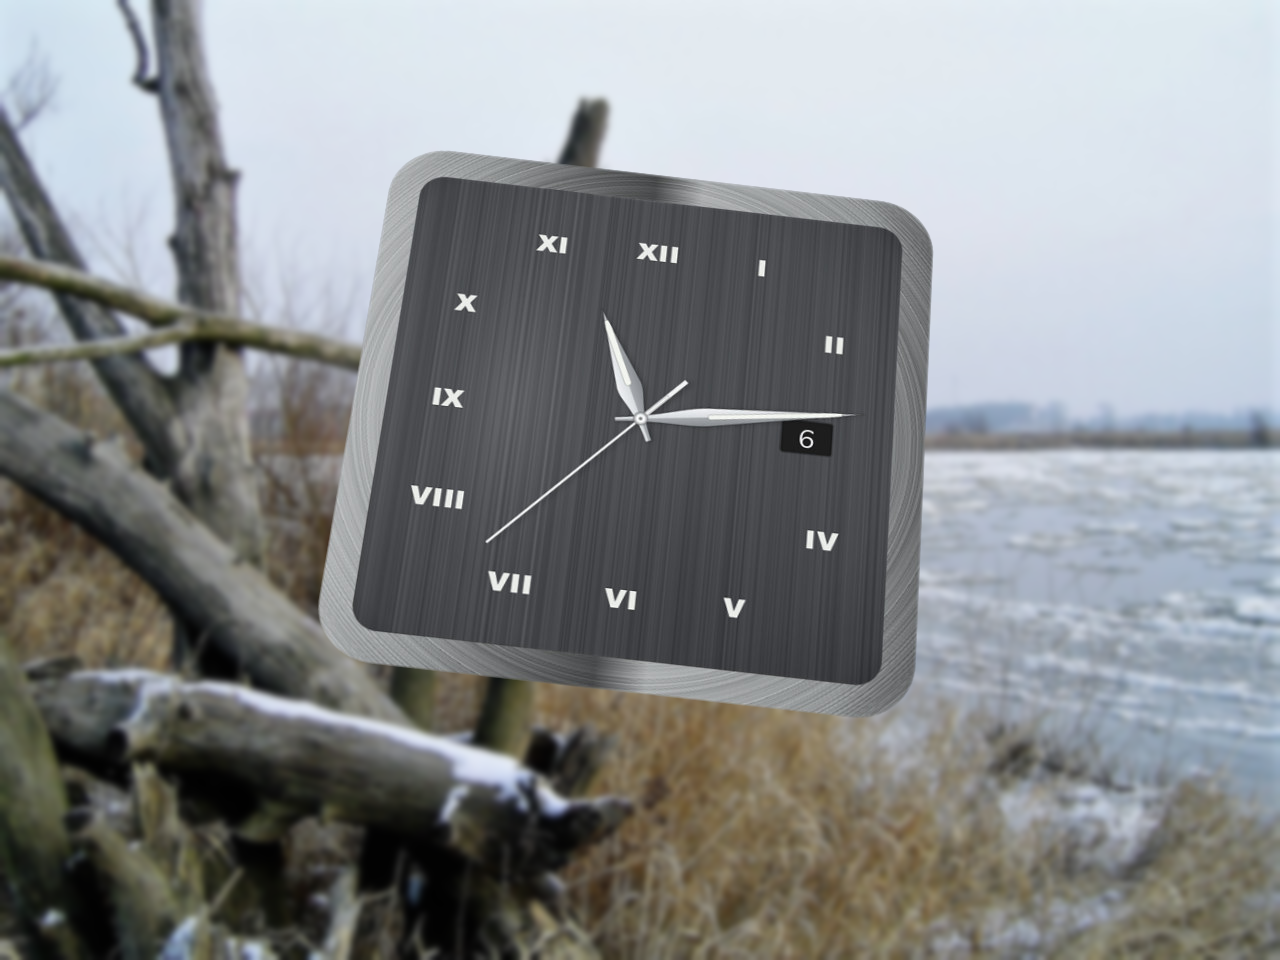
11:13:37
